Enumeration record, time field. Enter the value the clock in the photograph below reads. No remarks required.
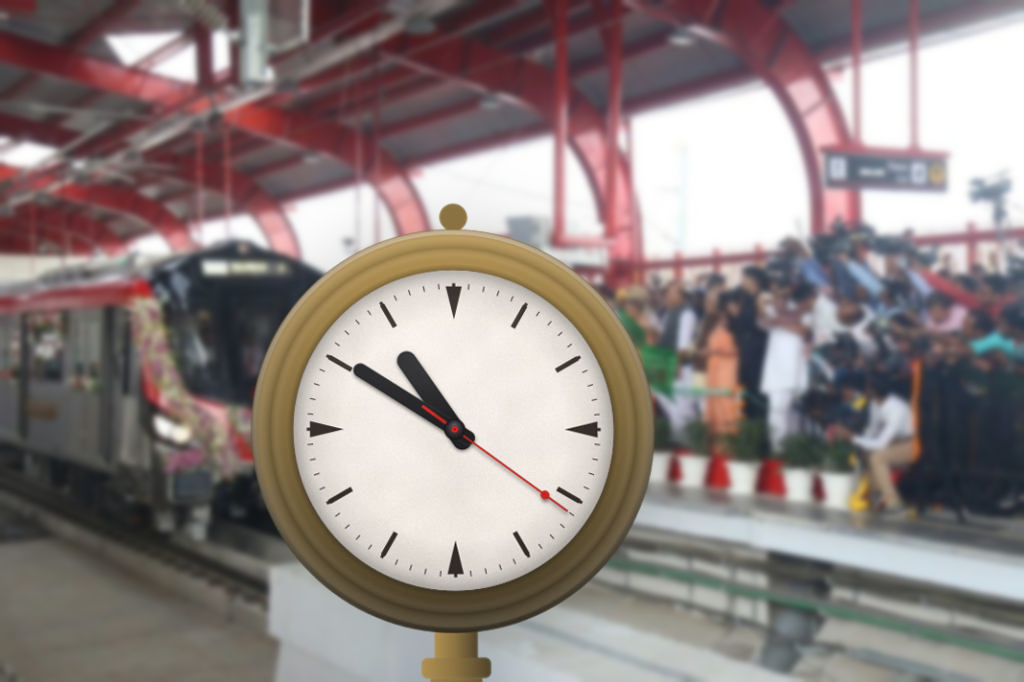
10:50:21
